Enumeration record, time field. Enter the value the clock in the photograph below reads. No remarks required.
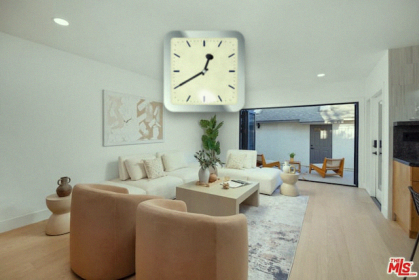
12:40
